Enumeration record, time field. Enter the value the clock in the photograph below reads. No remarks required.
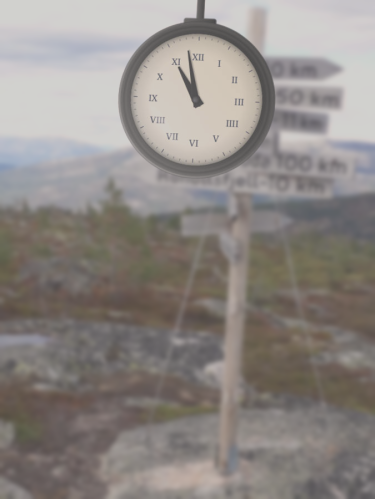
10:58
